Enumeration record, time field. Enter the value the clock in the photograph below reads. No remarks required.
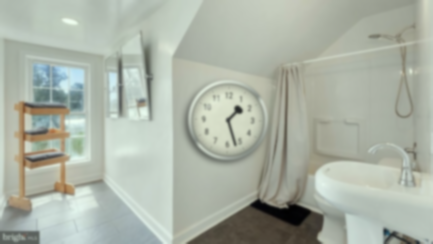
1:27
